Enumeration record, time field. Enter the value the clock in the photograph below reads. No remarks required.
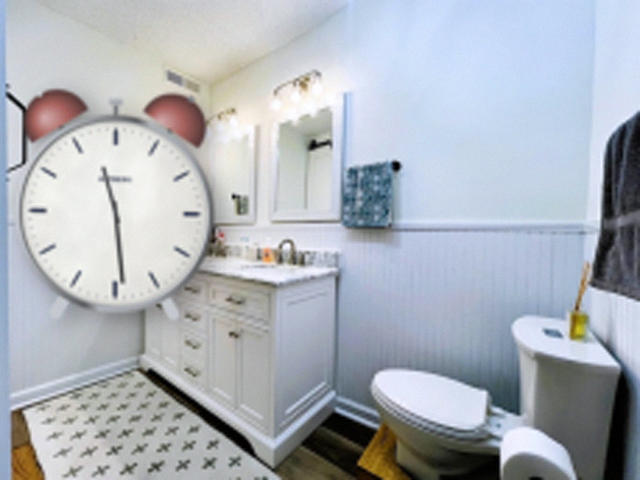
11:29
